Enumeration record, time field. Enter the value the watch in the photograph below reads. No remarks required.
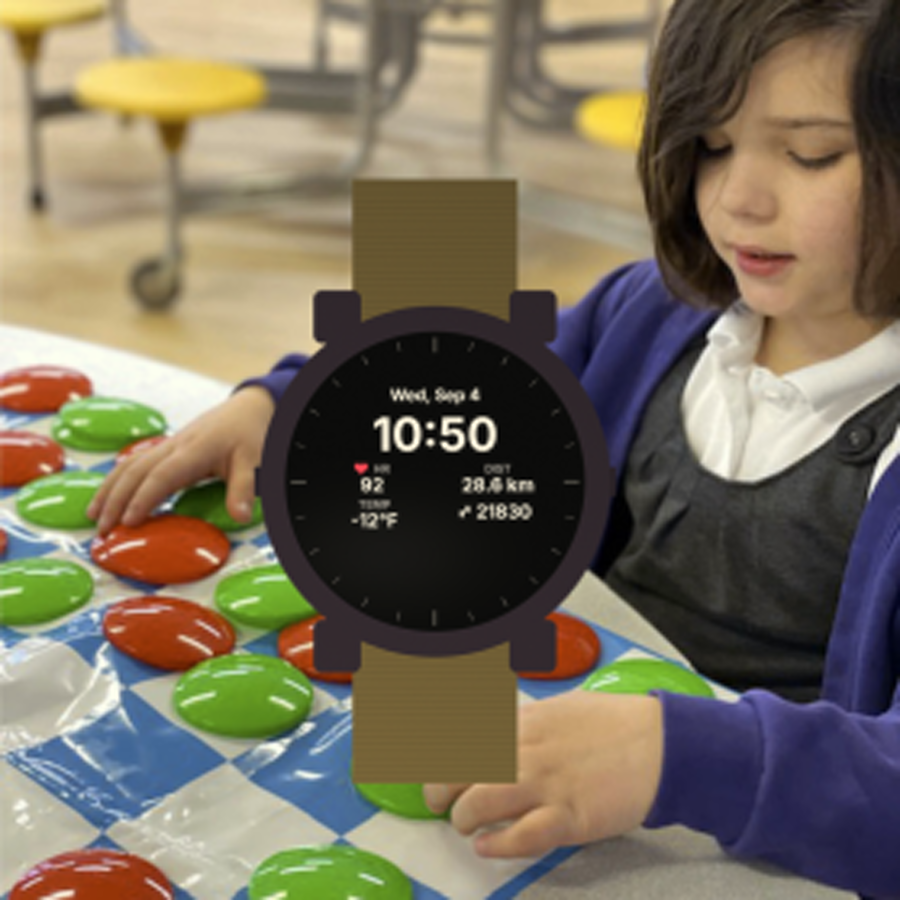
10:50
